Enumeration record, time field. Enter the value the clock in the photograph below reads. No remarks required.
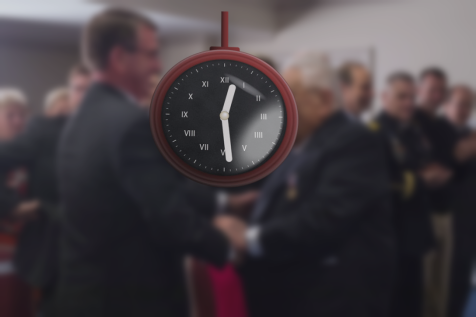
12:29
